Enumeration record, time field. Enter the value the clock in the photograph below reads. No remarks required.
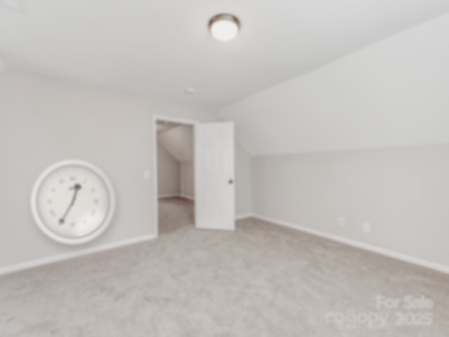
12:35
